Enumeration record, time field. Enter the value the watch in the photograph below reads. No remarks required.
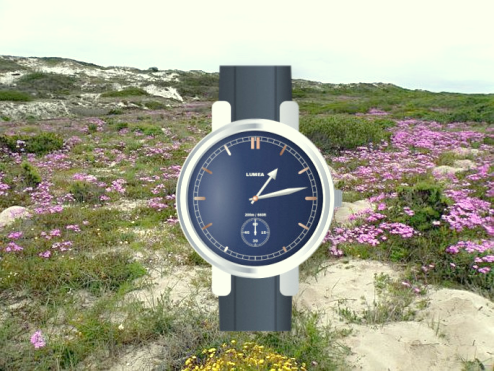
1:13
